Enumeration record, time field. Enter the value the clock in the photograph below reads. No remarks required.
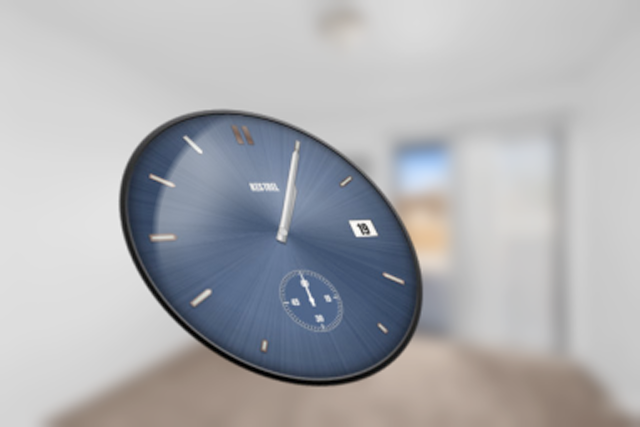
1:05
